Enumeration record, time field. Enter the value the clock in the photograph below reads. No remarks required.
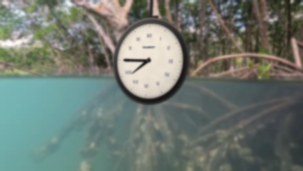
7:45
